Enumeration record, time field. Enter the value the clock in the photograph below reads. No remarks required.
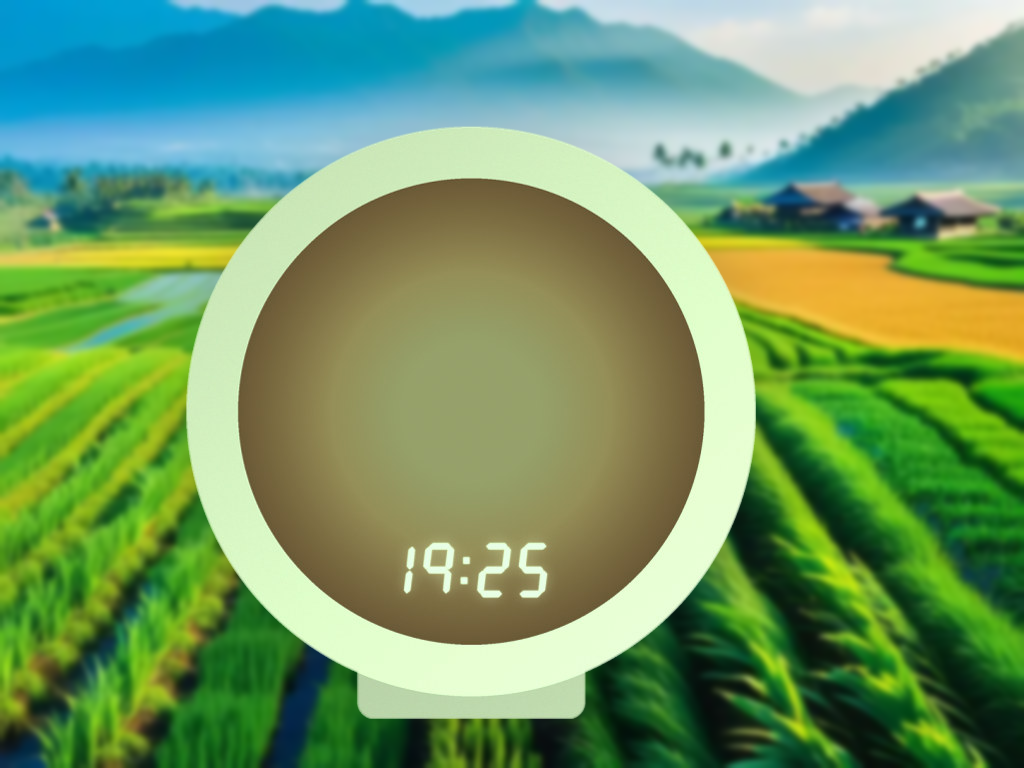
19:25
